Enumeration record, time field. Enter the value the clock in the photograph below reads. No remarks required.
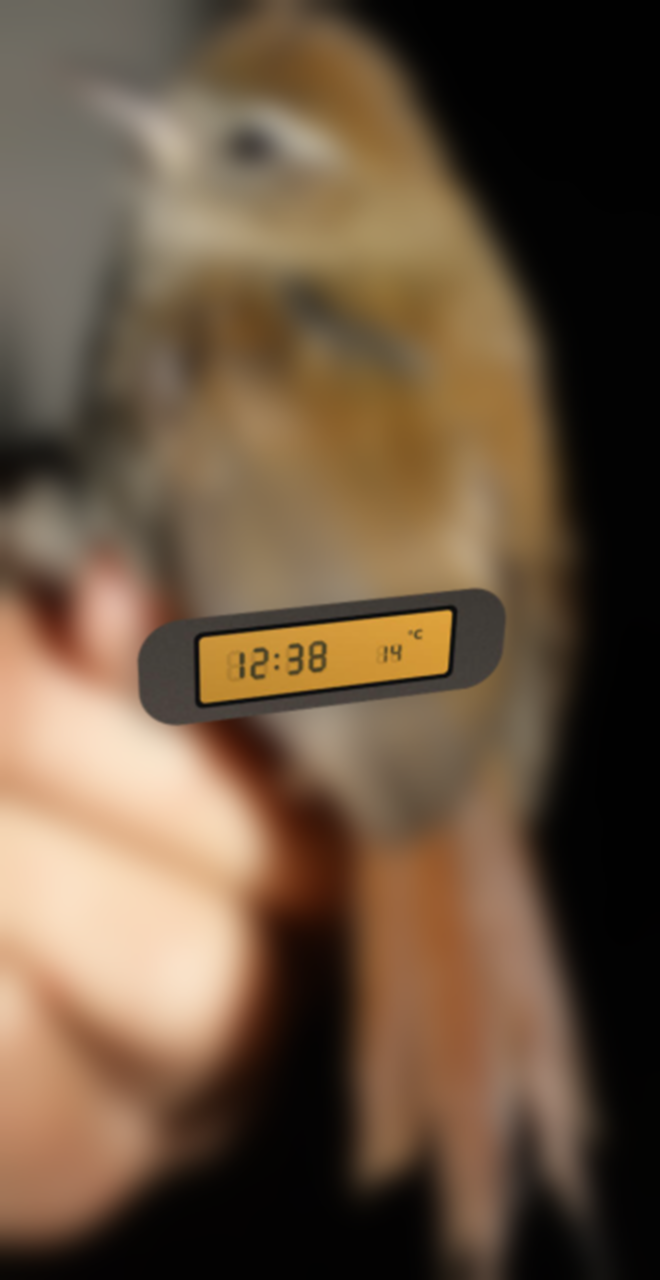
12:38
